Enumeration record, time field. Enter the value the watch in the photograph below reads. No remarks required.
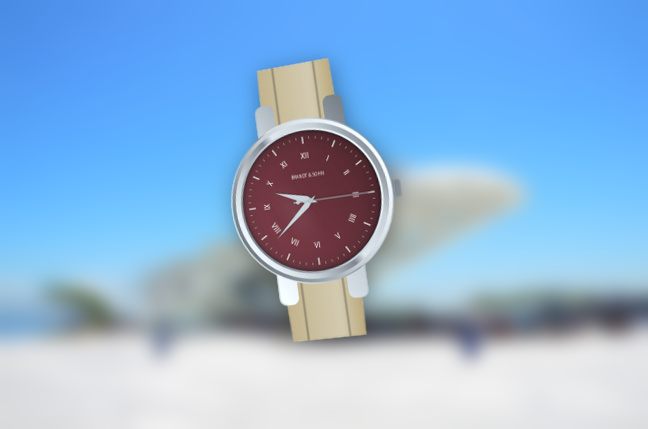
9:38:15
